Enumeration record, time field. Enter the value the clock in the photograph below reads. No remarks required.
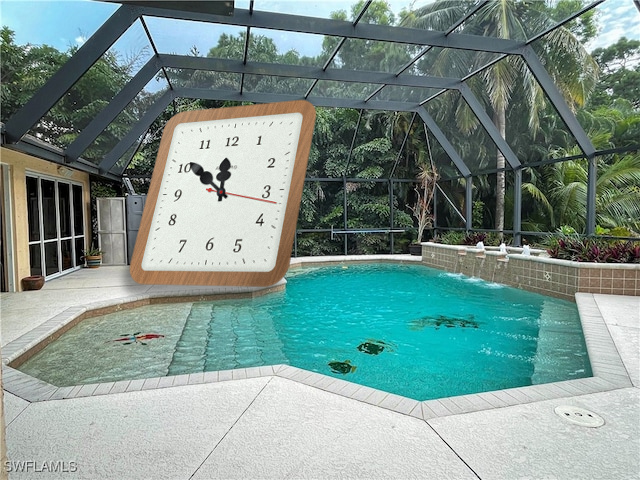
11:51:17
